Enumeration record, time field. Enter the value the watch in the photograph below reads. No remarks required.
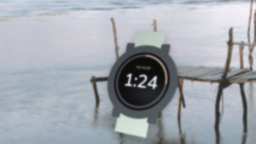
1:24
